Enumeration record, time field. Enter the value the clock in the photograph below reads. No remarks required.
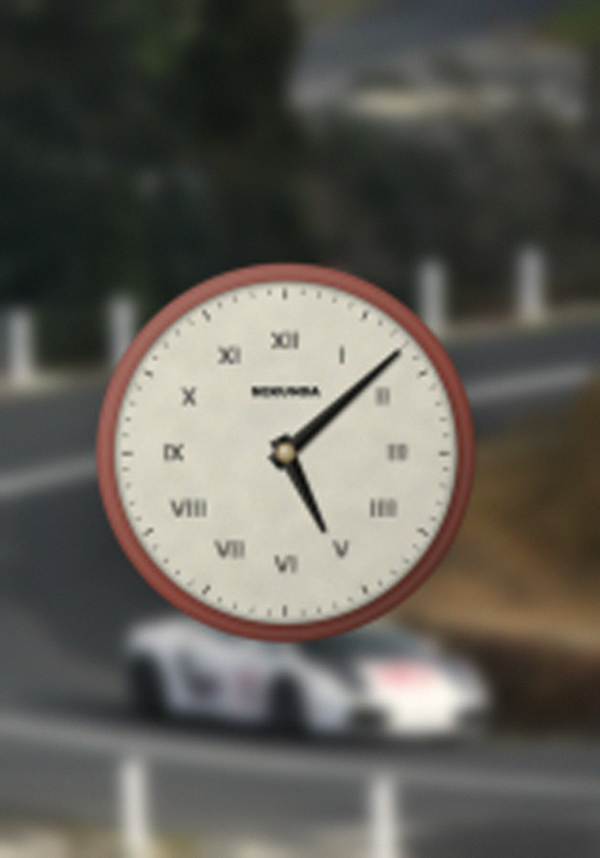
5:08
